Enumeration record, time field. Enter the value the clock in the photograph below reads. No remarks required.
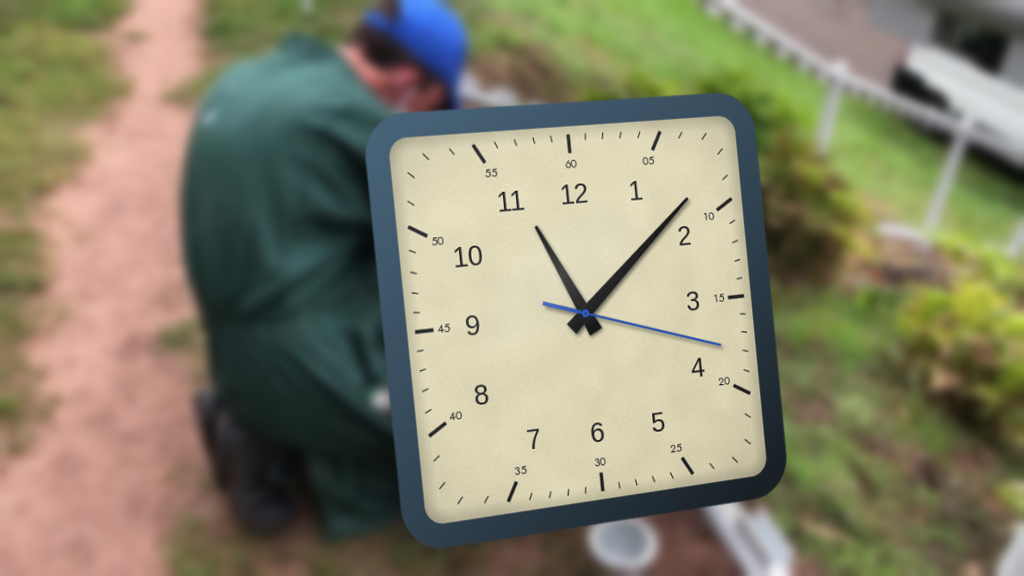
11:08:18
